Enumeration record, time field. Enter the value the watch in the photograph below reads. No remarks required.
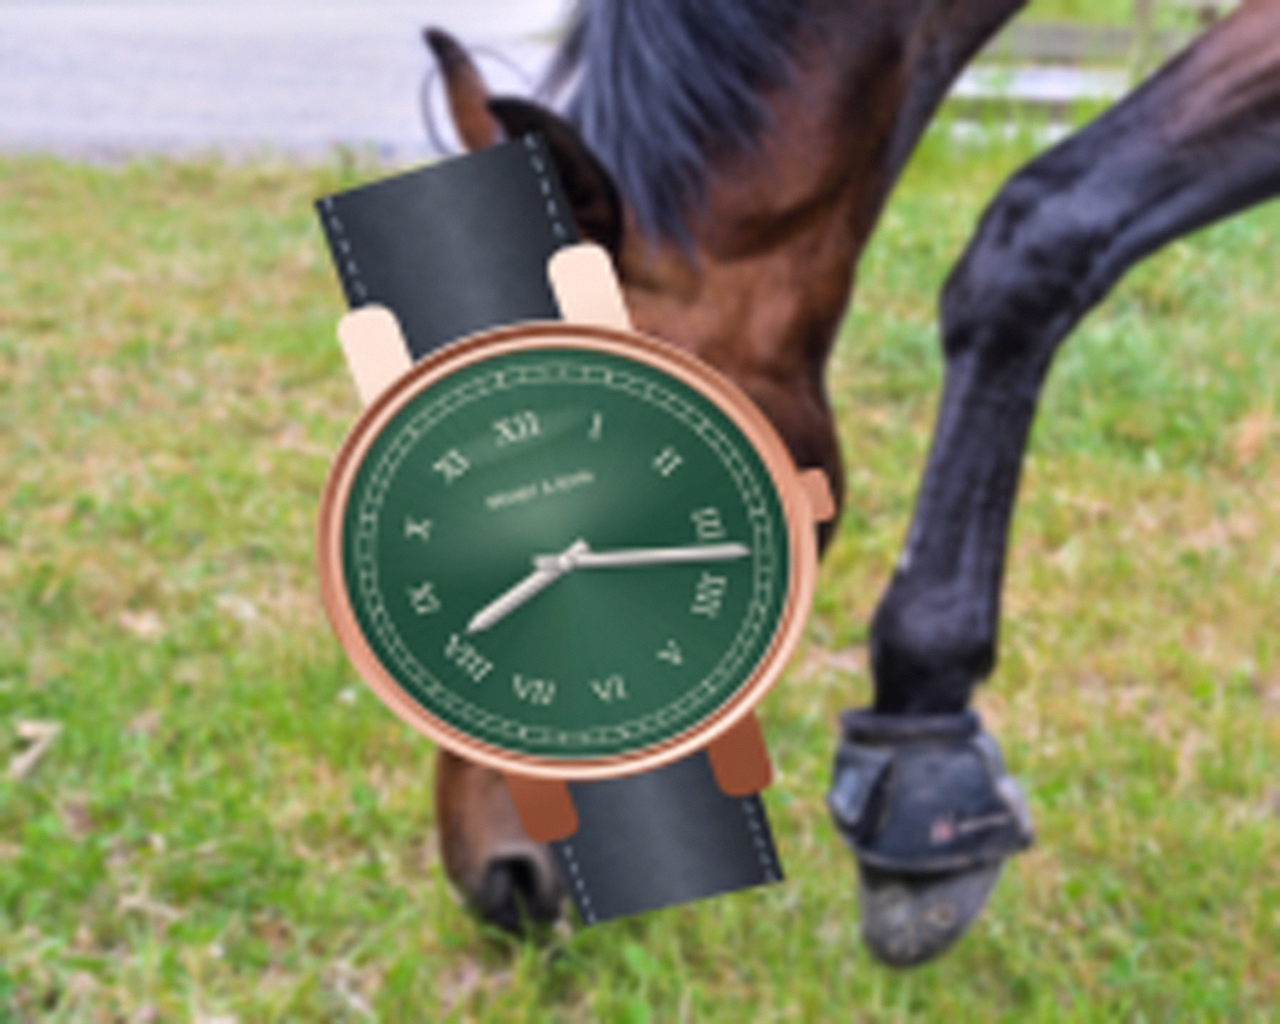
8:17
